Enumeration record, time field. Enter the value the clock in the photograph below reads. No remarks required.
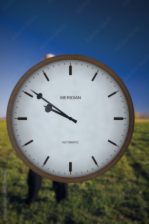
9:51
